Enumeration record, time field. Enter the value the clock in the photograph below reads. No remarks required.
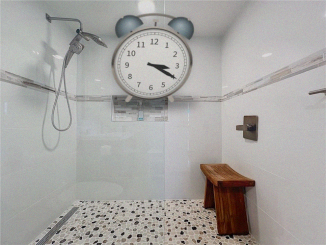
3:20
